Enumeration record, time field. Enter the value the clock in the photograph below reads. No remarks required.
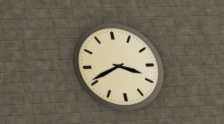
3:41
